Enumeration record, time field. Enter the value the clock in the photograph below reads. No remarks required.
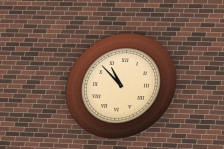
10:52
